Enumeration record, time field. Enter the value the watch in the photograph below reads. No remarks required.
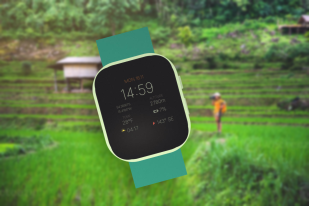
14:59
